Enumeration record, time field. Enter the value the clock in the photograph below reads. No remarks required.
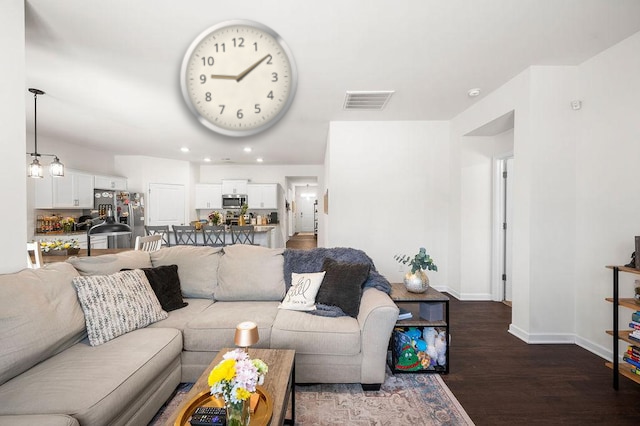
9:09
